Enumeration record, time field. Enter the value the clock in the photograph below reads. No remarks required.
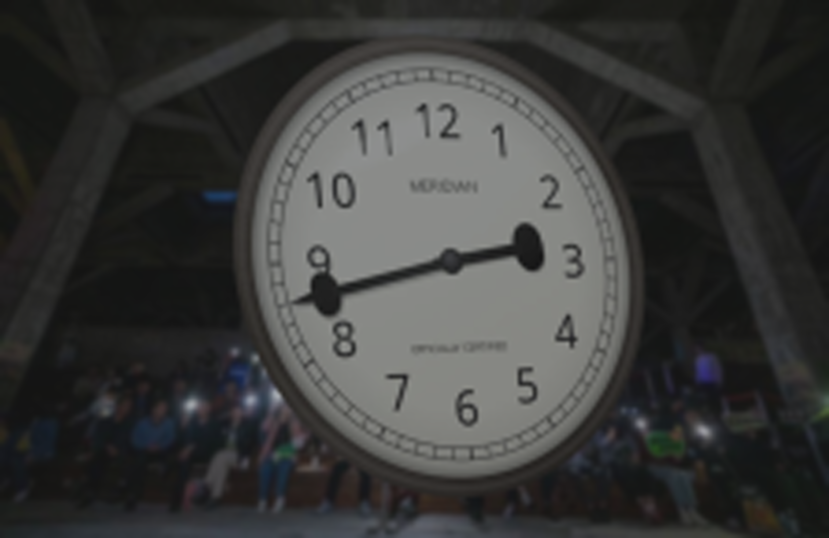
2:43
